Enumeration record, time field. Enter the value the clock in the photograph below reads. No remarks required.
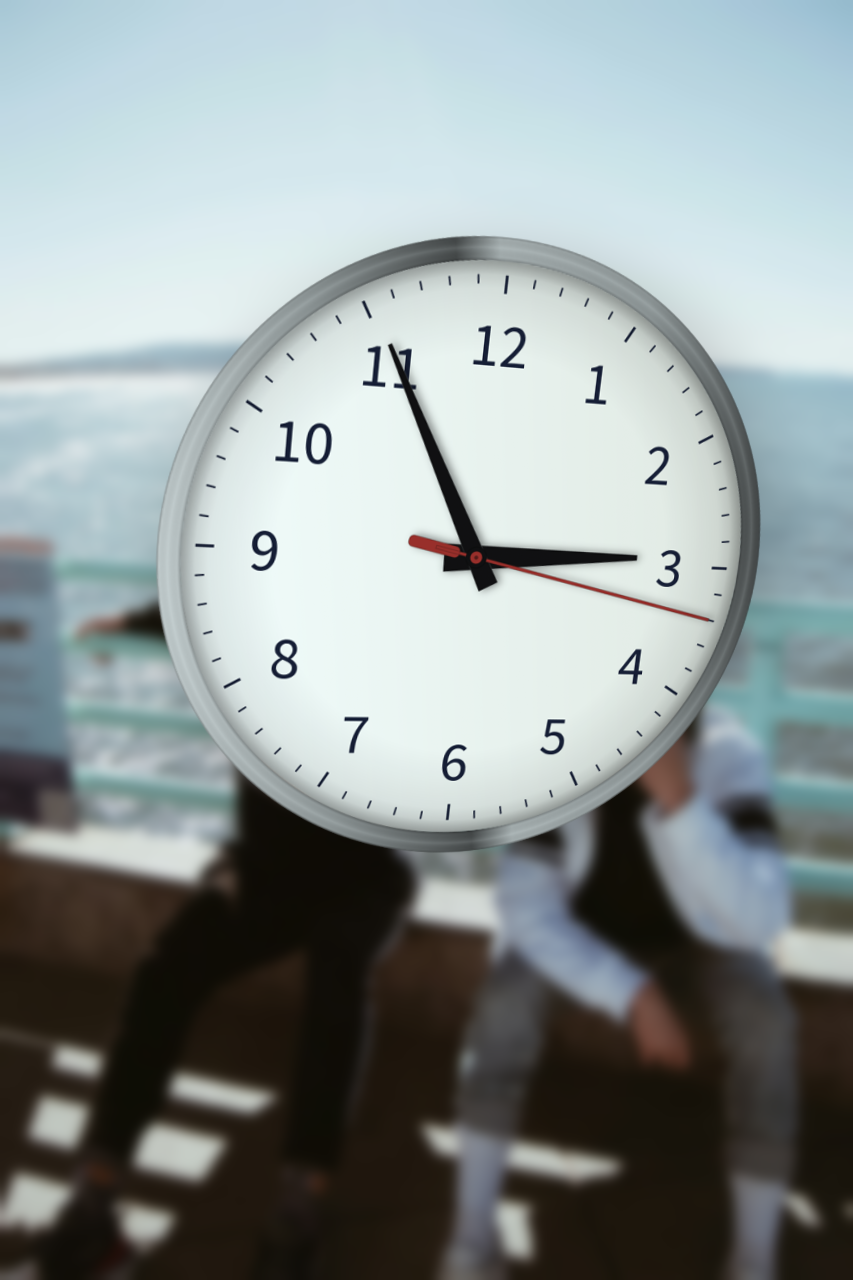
2:55:17
